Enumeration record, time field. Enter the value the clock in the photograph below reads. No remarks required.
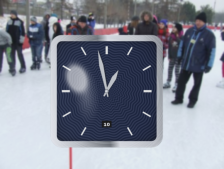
12:58
